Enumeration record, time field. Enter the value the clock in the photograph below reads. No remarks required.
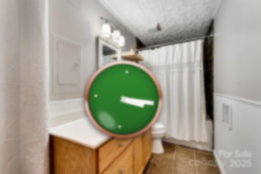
3:15
